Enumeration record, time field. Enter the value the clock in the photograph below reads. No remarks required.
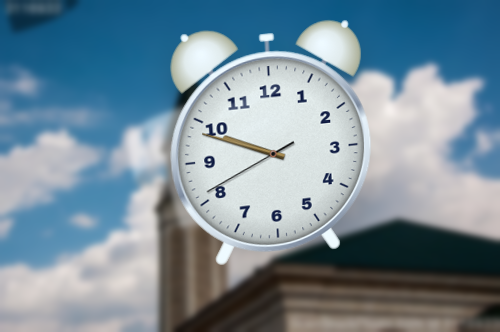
9:48:41
